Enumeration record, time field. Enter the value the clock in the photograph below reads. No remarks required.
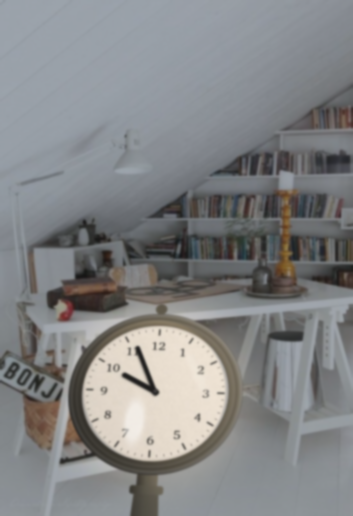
9:56
